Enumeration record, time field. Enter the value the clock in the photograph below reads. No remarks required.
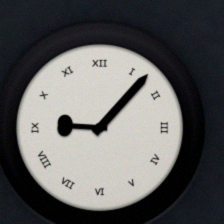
9:07
